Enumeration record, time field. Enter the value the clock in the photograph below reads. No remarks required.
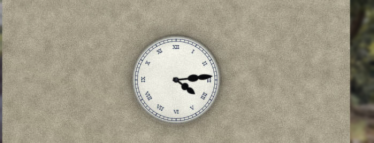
4:14
